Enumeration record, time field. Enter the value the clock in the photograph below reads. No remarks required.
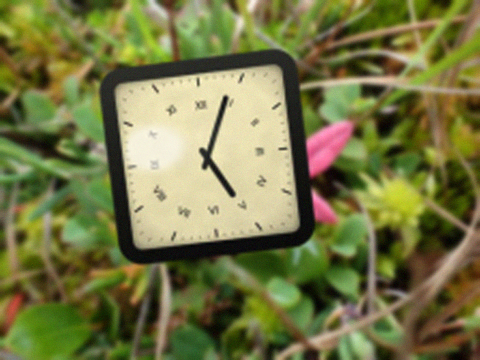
5:04
